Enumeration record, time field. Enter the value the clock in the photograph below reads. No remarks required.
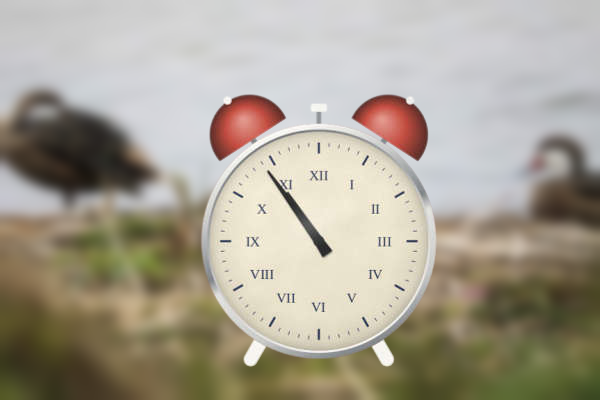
10:54
